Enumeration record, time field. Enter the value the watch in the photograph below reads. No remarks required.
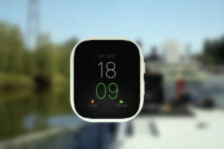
18:09
